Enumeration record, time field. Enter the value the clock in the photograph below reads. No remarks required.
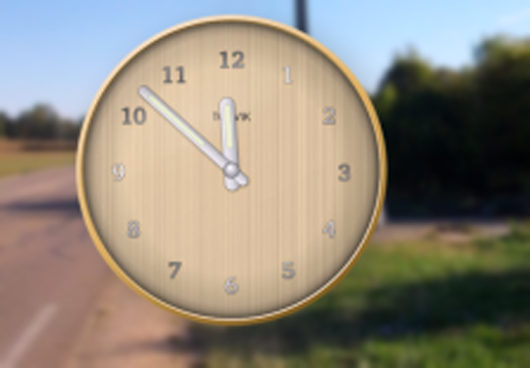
11:52
